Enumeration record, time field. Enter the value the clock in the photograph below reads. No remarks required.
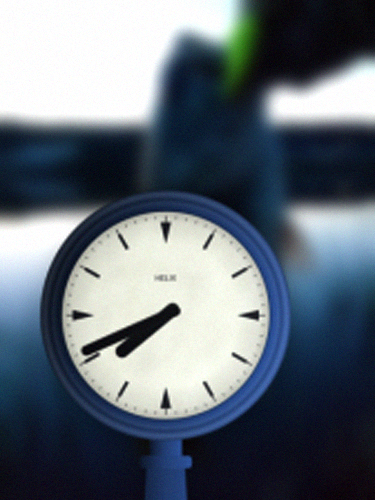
7:41
